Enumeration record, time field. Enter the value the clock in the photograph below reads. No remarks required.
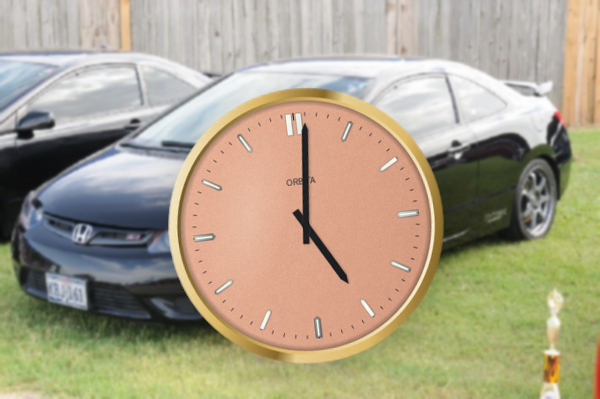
5:01
